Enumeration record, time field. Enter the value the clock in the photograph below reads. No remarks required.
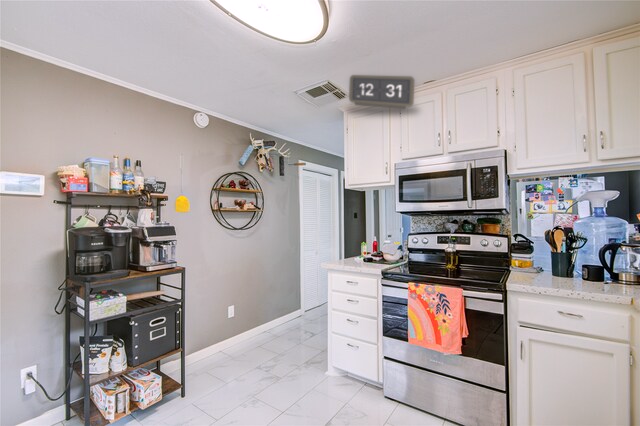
12:31
